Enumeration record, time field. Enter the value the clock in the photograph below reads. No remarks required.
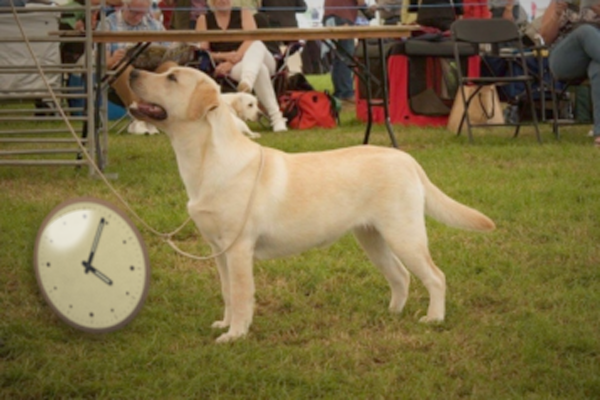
4:04
